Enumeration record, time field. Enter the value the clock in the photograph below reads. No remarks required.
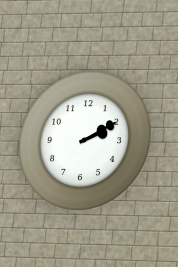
2:10
